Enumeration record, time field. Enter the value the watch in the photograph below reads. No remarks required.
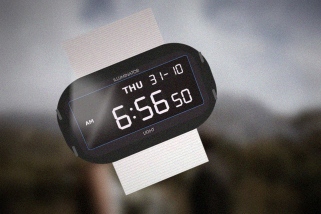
6:56:50
